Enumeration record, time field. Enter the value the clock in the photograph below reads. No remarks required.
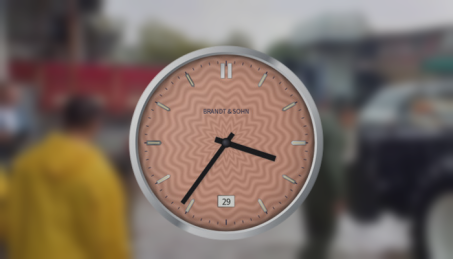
3:36
